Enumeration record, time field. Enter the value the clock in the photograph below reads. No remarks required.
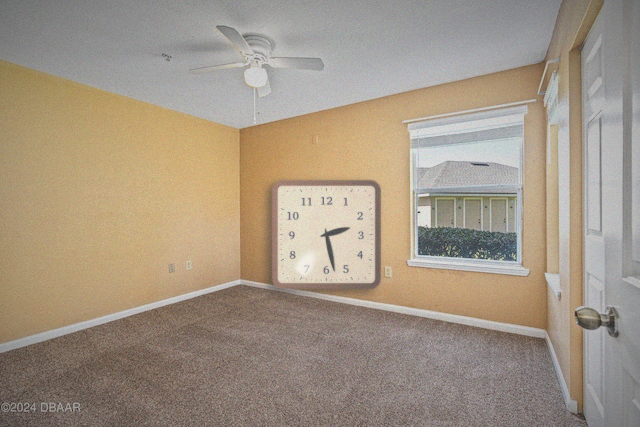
2:28
